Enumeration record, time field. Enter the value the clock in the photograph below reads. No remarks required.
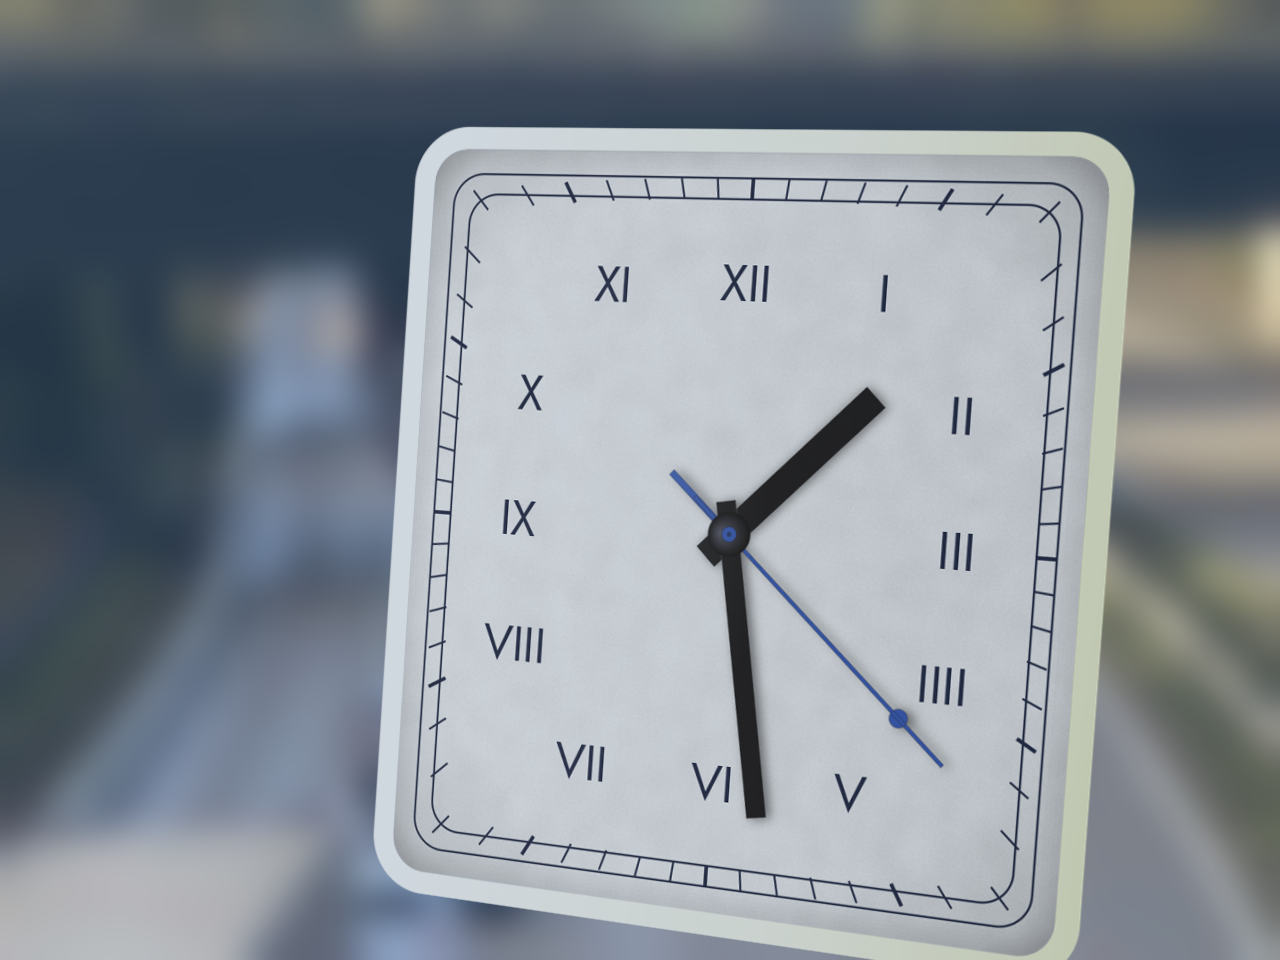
1:28:22
